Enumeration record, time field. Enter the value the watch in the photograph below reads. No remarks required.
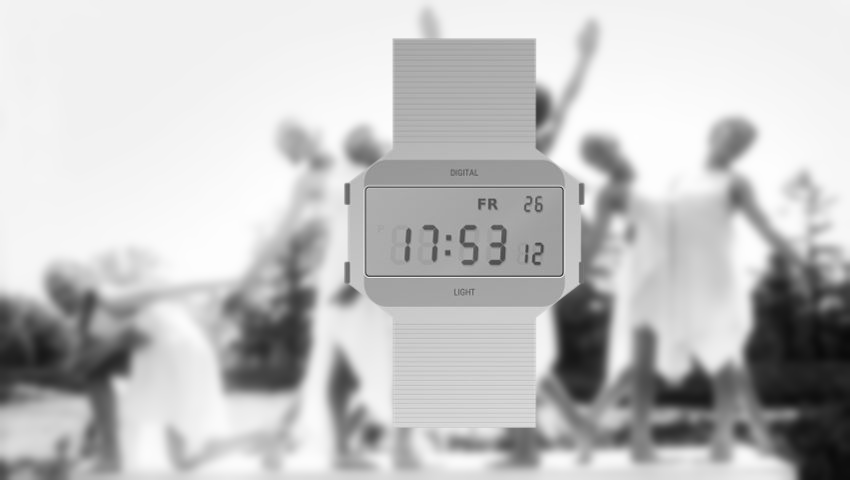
17:53:12
